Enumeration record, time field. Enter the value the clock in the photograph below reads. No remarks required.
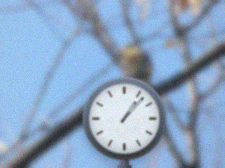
1:07
